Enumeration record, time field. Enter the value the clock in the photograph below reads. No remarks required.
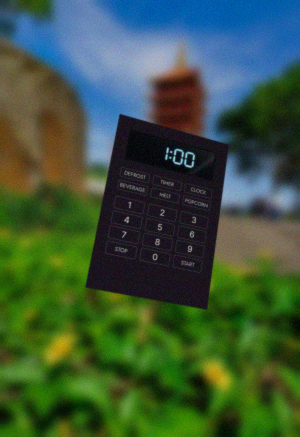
1:00
